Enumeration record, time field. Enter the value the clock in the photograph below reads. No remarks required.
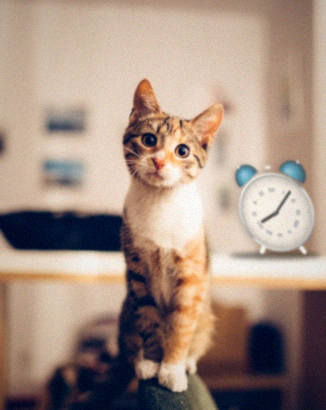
8:07
